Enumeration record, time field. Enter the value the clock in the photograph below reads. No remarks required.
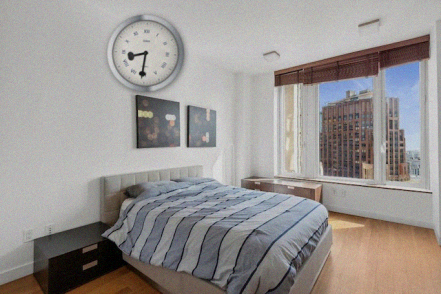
8:31
